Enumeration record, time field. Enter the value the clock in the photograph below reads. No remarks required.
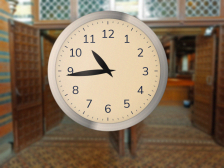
10:44
